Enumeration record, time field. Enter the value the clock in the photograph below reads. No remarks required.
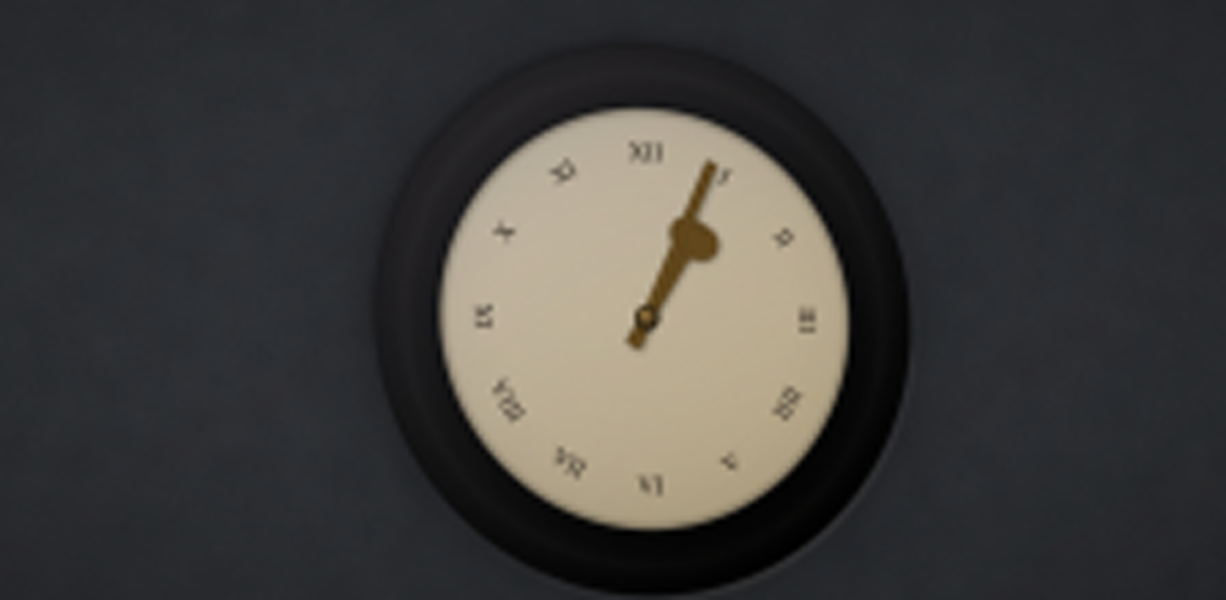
1:04
